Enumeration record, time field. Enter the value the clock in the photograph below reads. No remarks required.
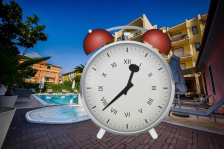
12:38
